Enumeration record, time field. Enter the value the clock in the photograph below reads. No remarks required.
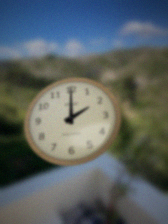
2:00
